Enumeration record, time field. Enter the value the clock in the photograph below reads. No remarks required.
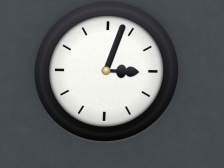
3:03
